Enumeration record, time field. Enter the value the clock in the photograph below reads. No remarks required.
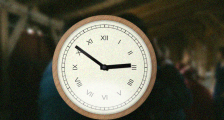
2:51
